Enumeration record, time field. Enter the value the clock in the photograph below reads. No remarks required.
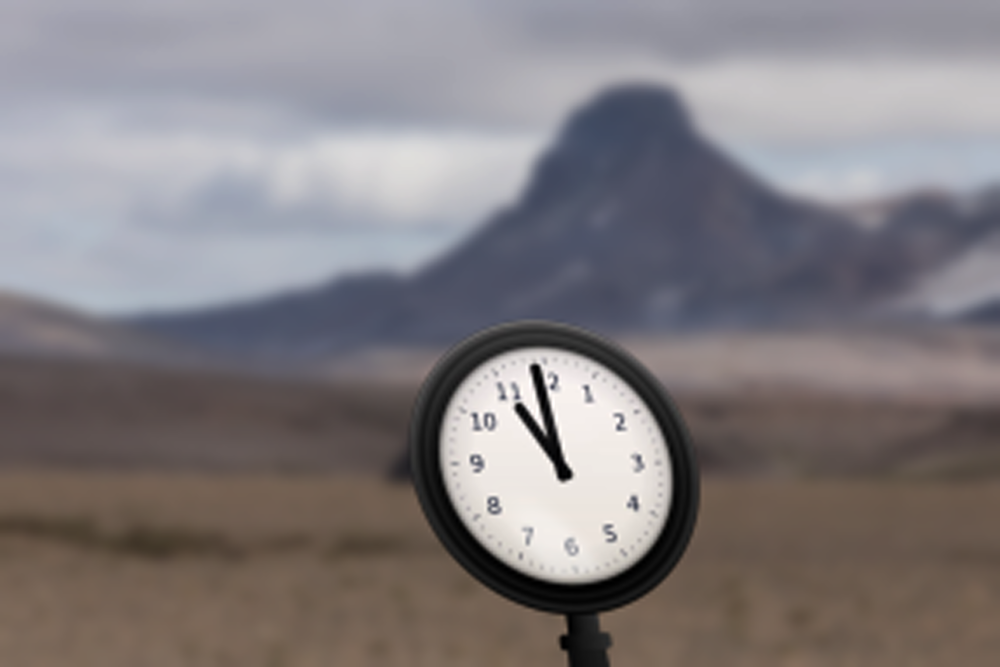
10:59
